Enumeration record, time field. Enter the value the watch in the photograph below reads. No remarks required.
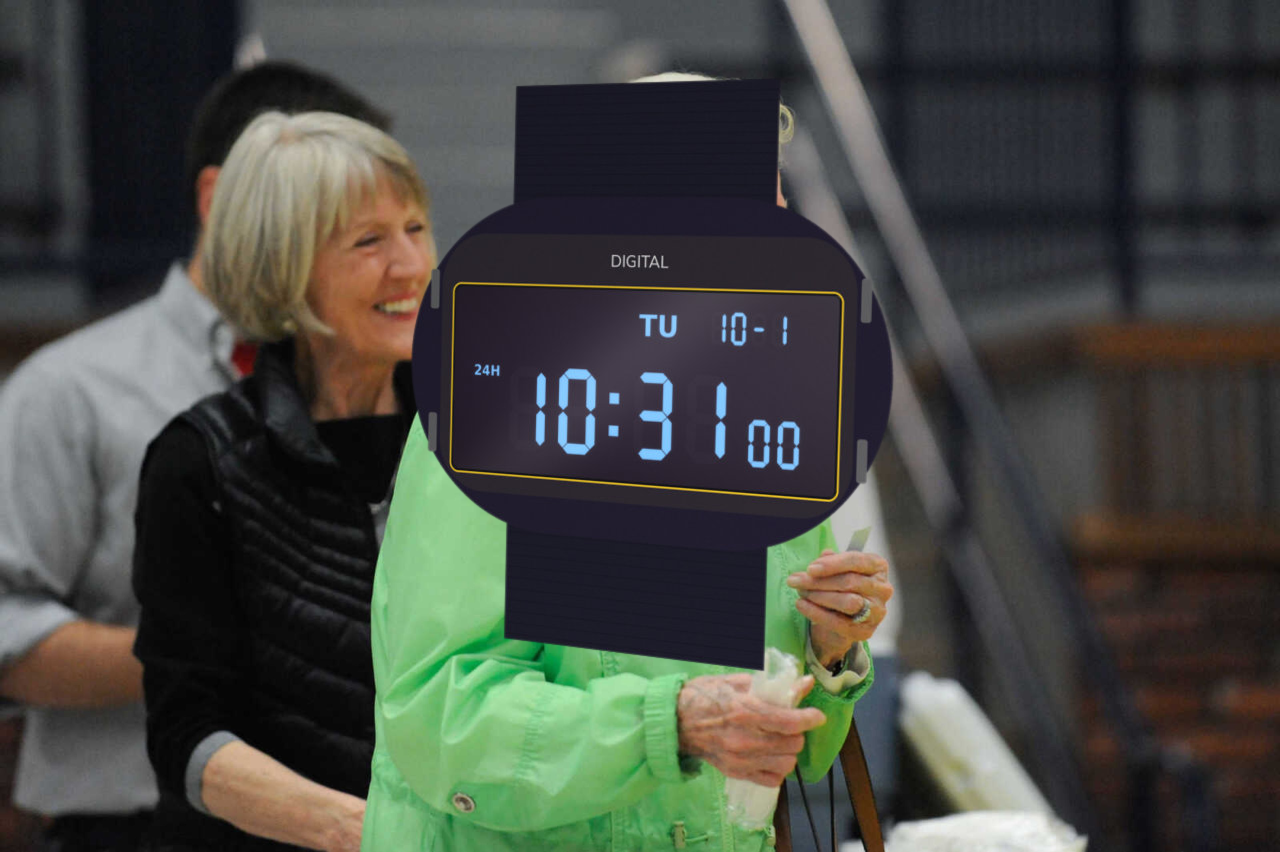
10:31:00
